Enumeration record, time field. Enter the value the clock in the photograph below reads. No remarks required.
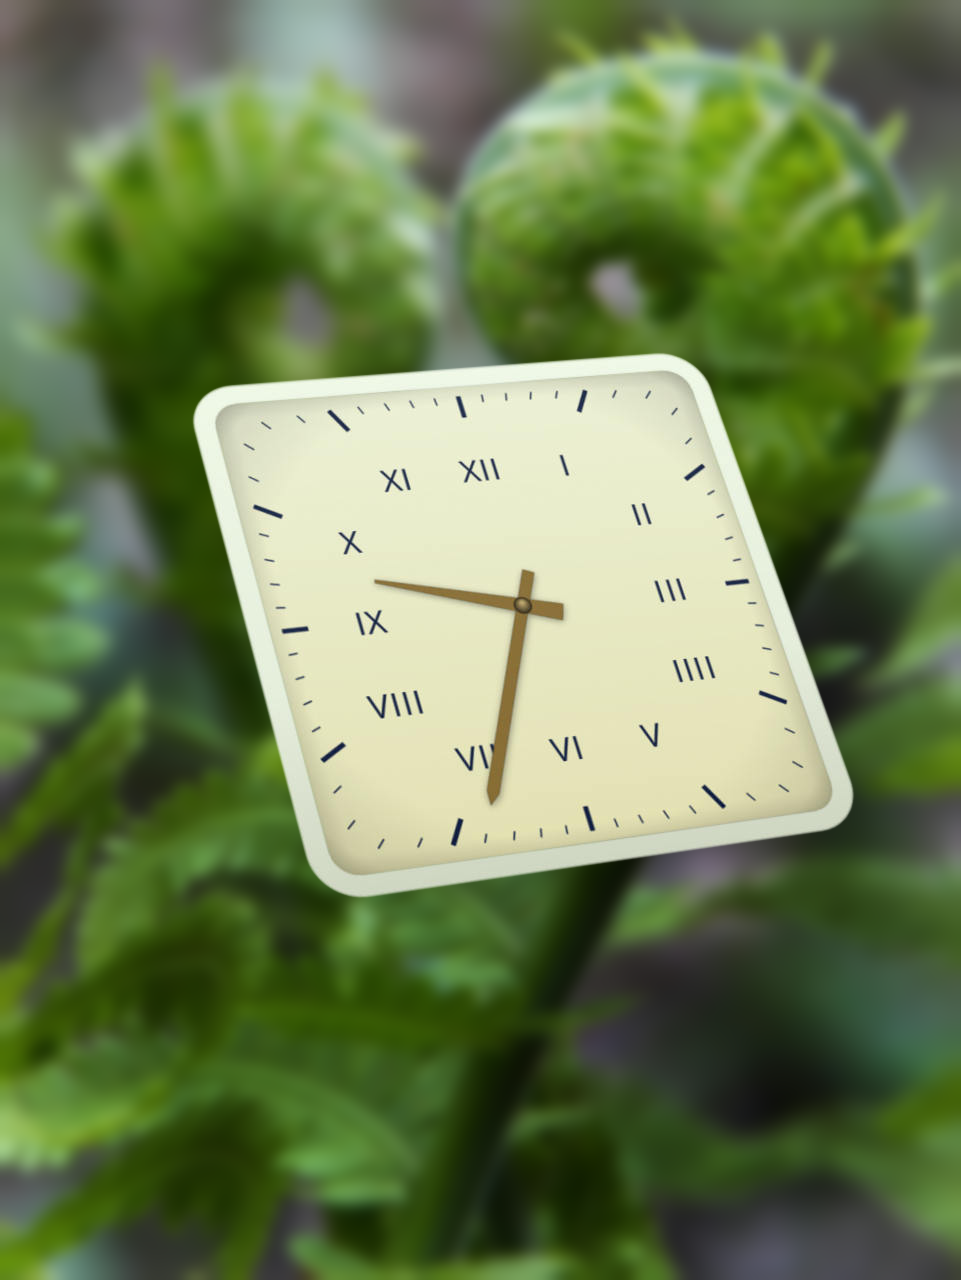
9:34
